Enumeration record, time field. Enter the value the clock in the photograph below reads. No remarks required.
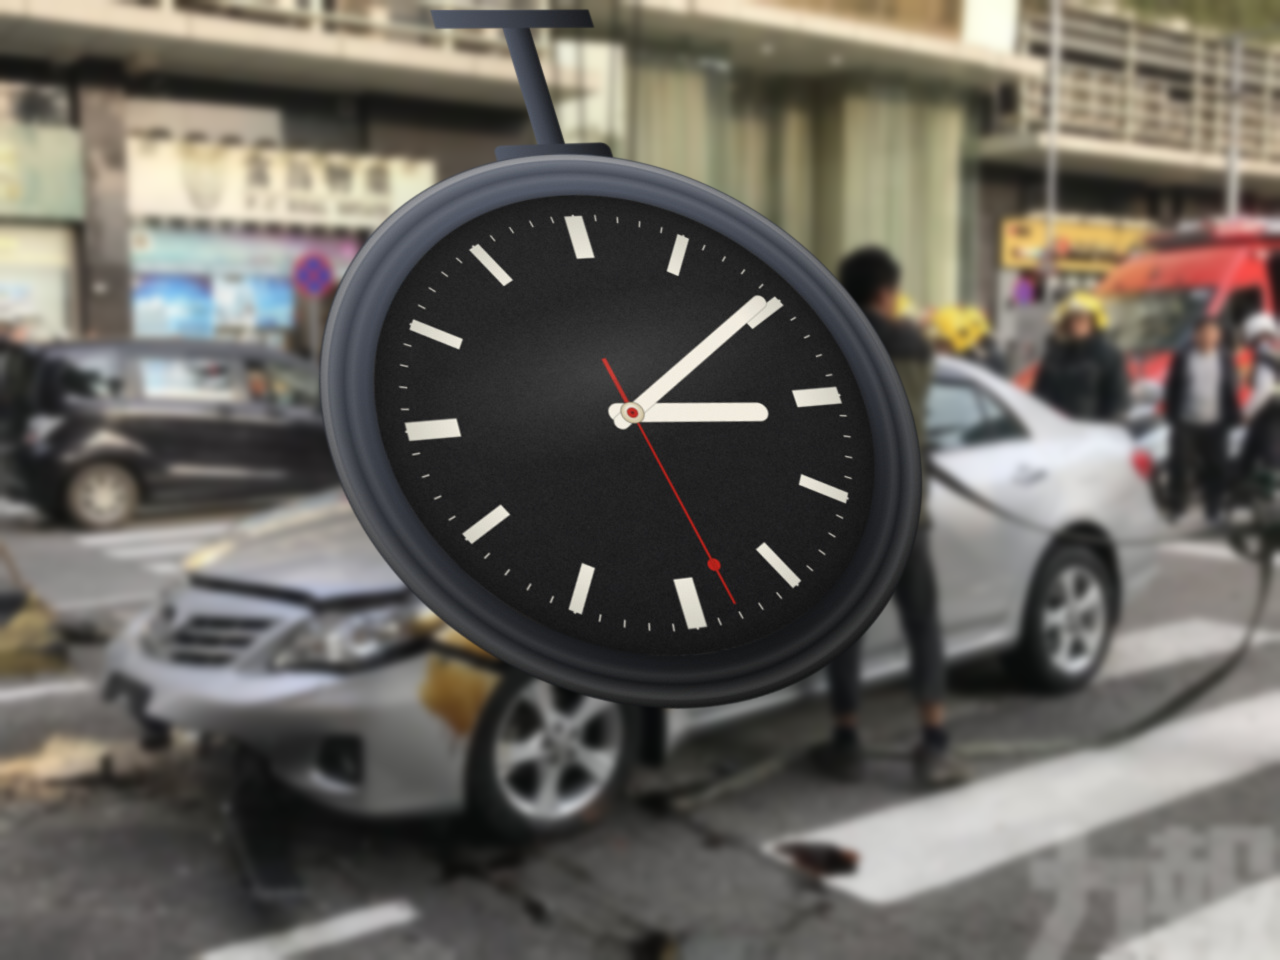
3:09:28
